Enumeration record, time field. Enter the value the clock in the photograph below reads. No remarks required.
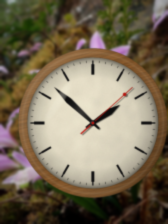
1:52:08
